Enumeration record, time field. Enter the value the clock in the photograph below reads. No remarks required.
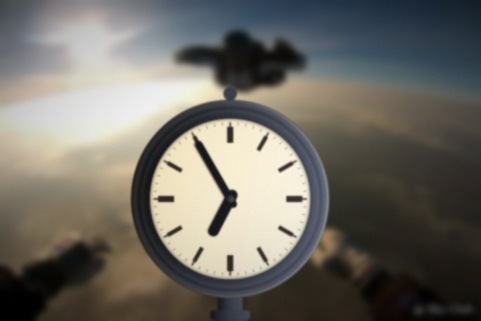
6:55
